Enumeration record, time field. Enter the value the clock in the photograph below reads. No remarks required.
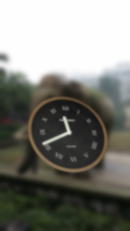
11:41
